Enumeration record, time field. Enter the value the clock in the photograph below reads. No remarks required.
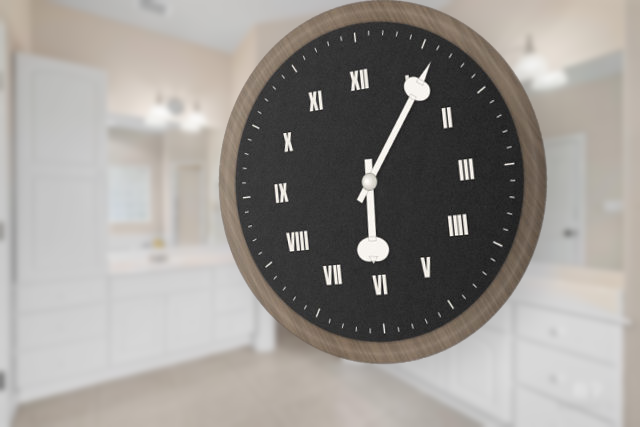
6:06
